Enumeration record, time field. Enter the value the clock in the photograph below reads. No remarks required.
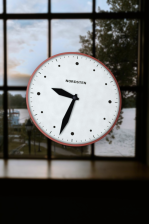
9:33
